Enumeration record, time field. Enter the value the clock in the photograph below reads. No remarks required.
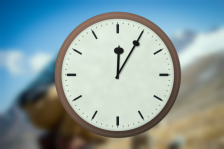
12:05
